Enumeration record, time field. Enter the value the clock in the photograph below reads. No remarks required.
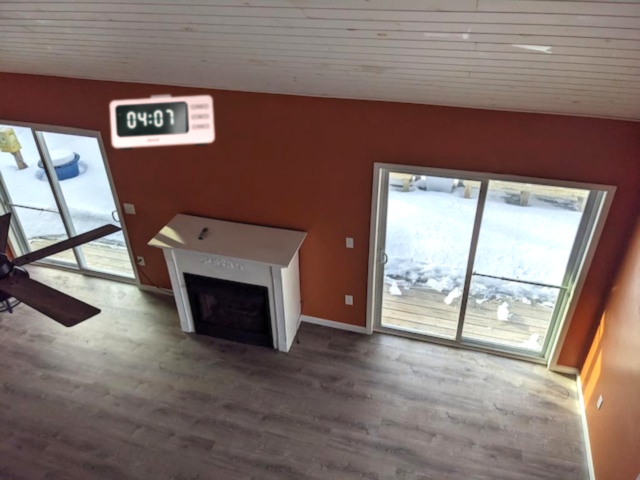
4:07
